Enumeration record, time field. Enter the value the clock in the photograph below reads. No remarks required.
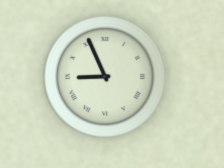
8:56
